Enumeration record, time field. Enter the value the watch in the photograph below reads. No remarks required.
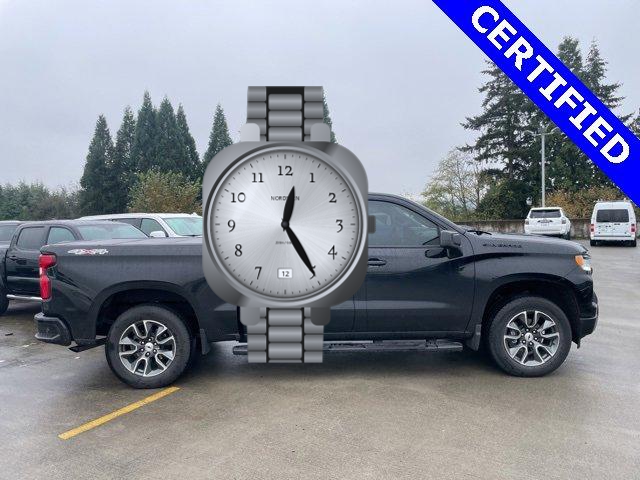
12:25
